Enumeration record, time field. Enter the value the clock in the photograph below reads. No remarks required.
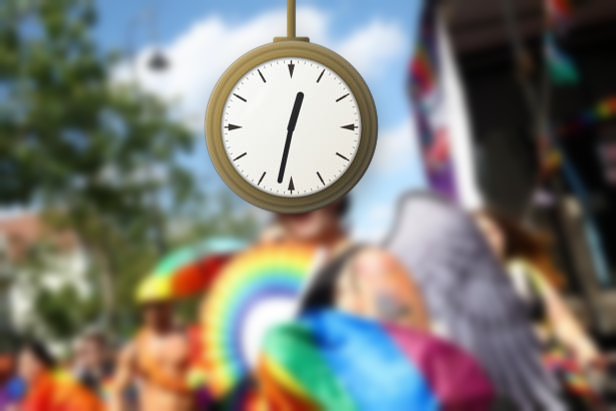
12:32
